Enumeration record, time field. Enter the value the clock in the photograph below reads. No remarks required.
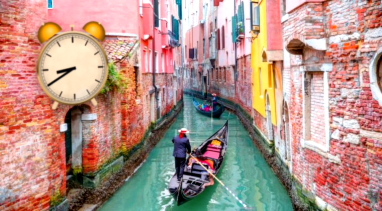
8:40
